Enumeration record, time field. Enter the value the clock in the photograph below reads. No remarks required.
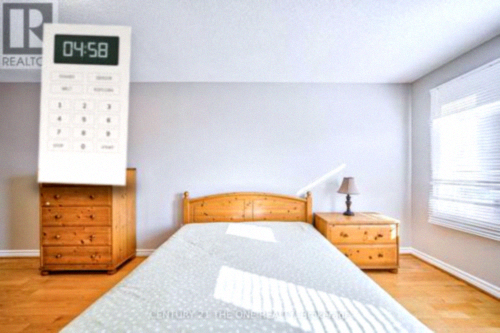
4:58
